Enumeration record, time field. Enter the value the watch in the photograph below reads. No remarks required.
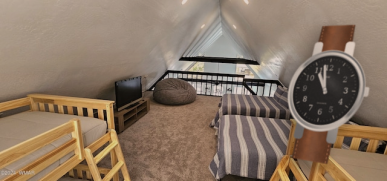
10:58
